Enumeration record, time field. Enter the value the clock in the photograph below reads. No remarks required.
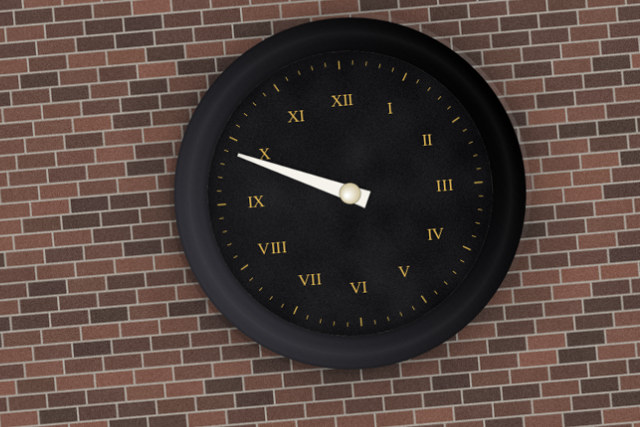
9:49
